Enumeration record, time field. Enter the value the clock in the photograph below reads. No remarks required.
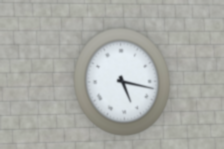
5:17
